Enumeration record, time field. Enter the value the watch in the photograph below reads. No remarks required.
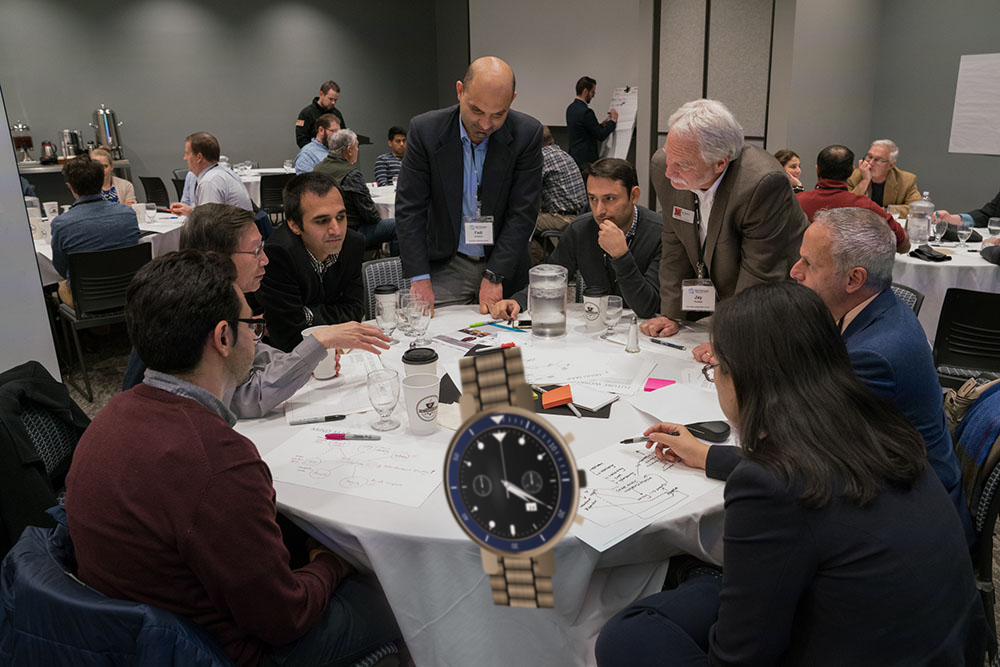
4:20
